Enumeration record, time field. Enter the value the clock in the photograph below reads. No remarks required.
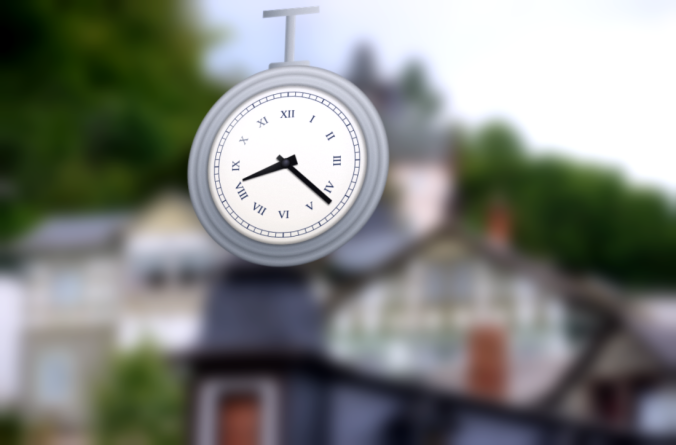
8:22
